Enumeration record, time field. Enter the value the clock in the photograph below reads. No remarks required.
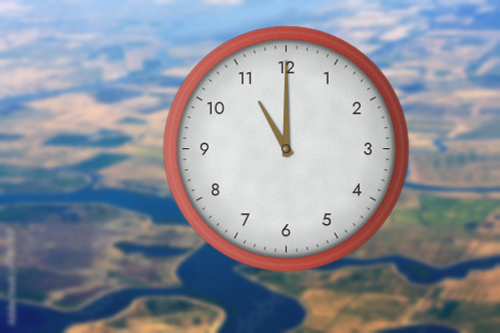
11:00
